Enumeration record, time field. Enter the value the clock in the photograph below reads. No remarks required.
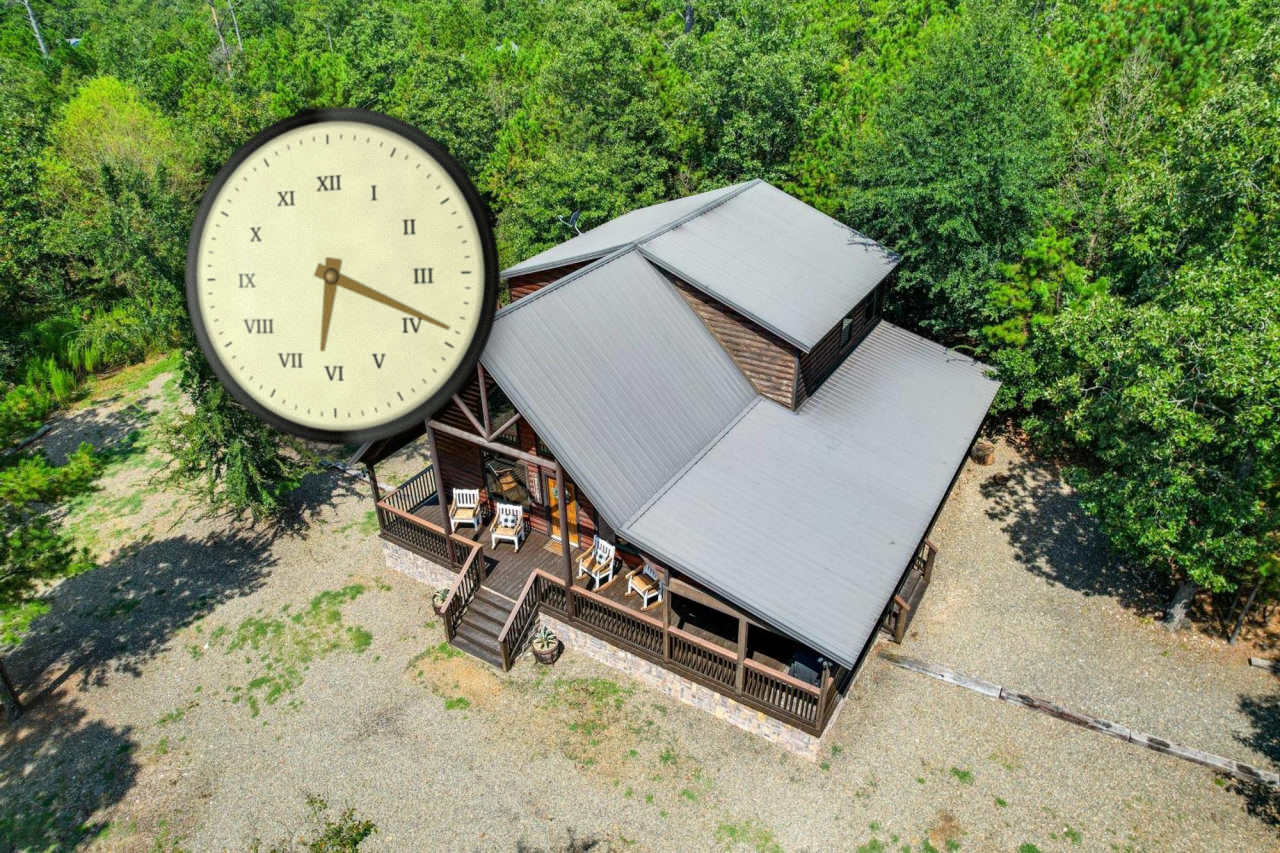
6:19
